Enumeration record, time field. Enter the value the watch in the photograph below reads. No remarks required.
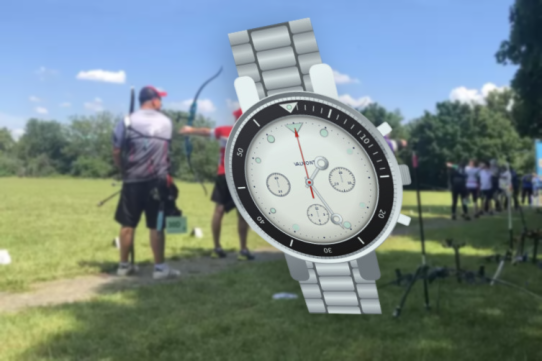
1:26
